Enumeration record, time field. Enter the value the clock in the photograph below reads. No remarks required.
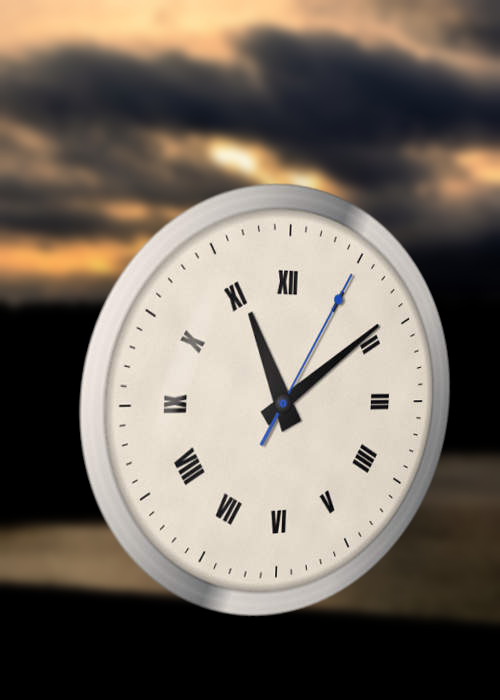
11:09:05
